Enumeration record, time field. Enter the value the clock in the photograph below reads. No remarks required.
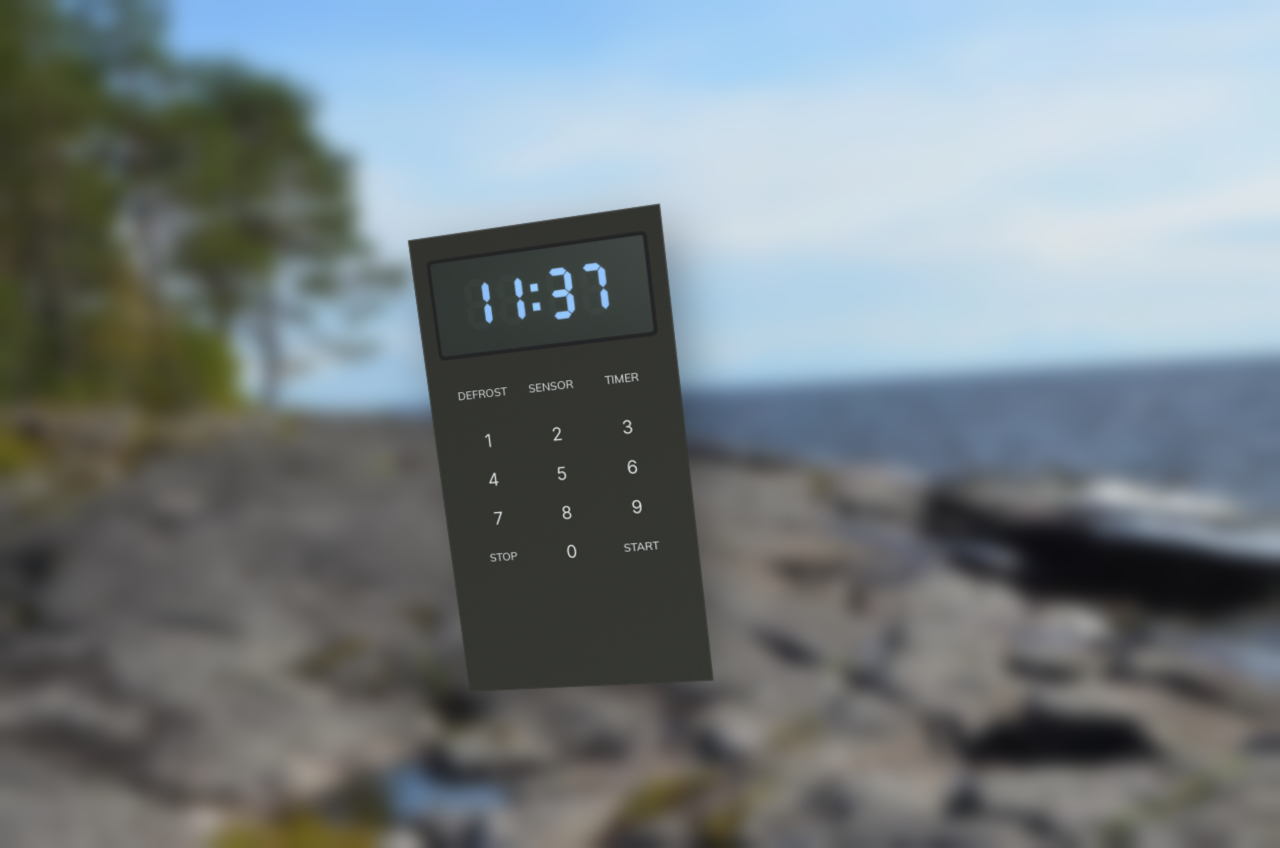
11:37
